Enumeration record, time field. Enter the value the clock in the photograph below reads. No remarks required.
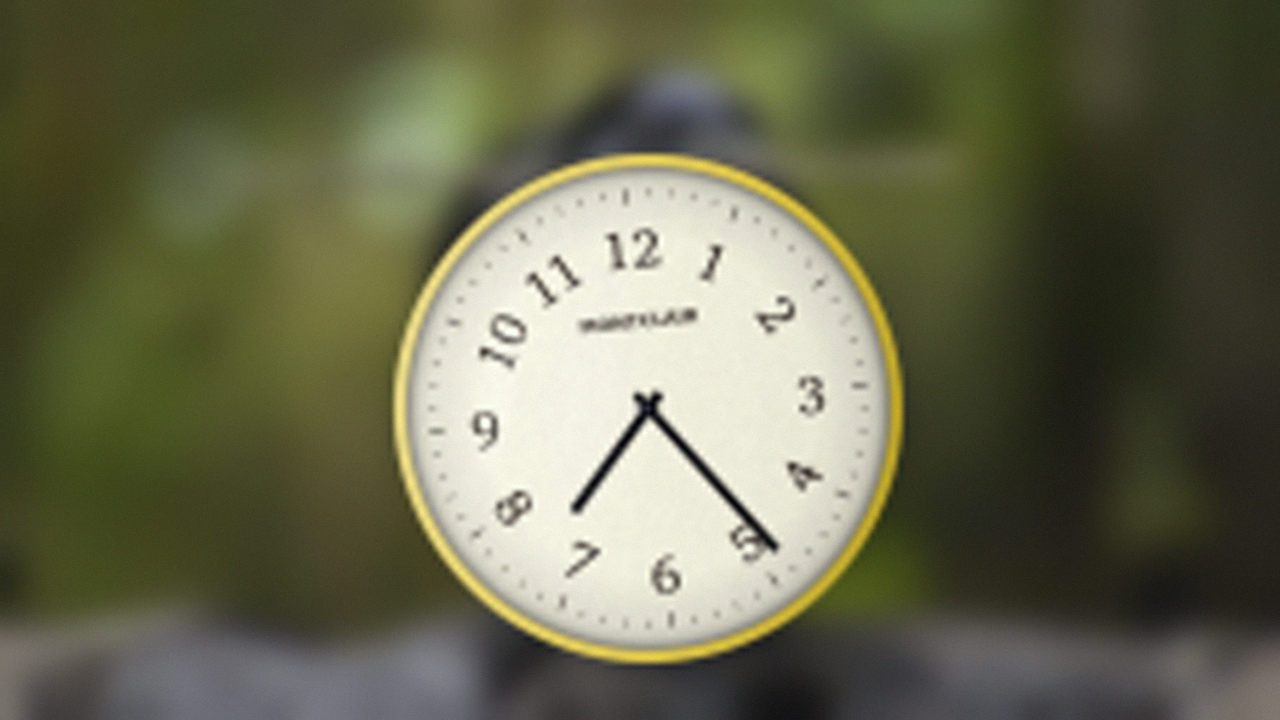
7:24
